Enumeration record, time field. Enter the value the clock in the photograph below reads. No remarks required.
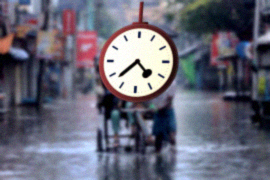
4:38
